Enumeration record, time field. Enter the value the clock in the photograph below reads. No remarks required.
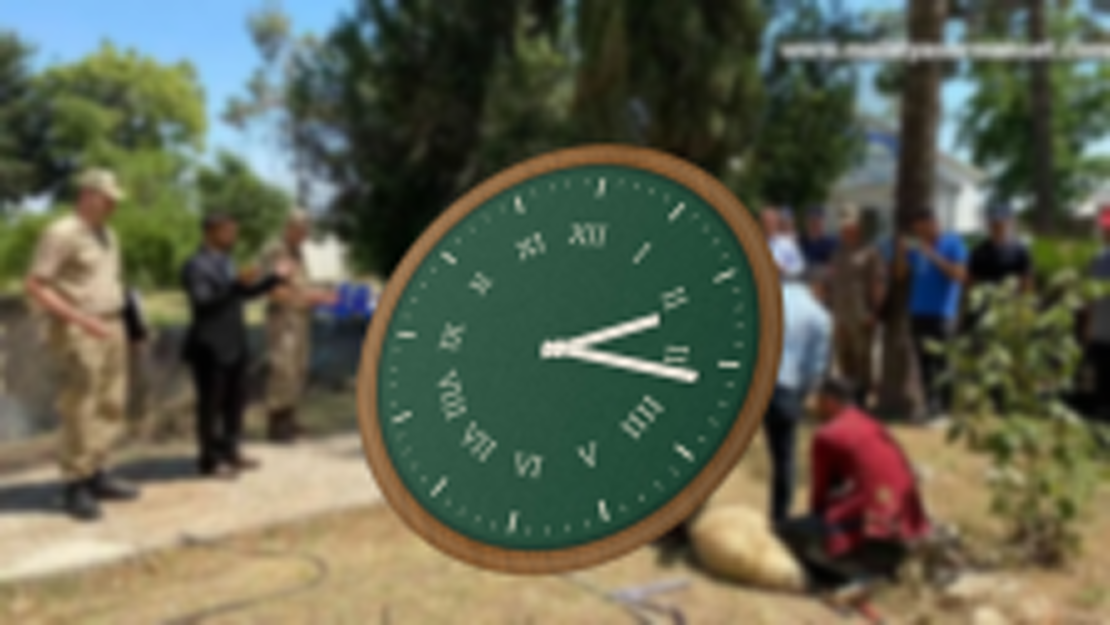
2:16
